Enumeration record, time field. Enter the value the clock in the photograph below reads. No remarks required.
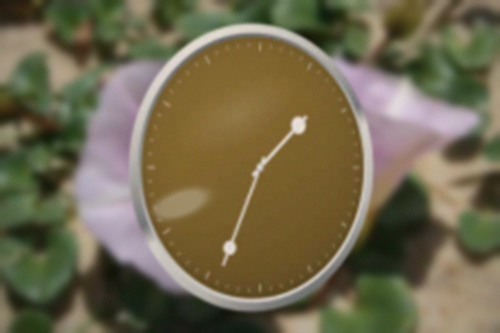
1:34
